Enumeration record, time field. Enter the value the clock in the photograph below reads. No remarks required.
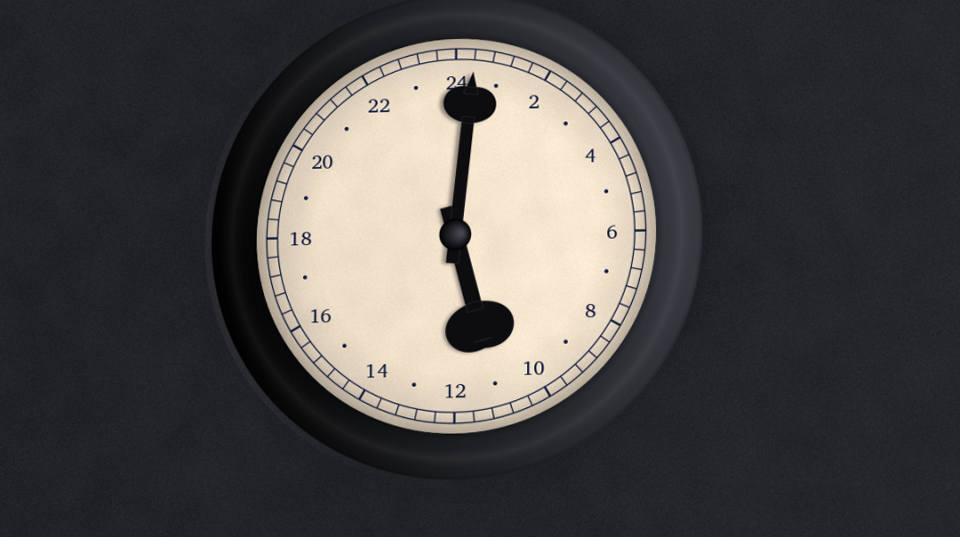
11:01
